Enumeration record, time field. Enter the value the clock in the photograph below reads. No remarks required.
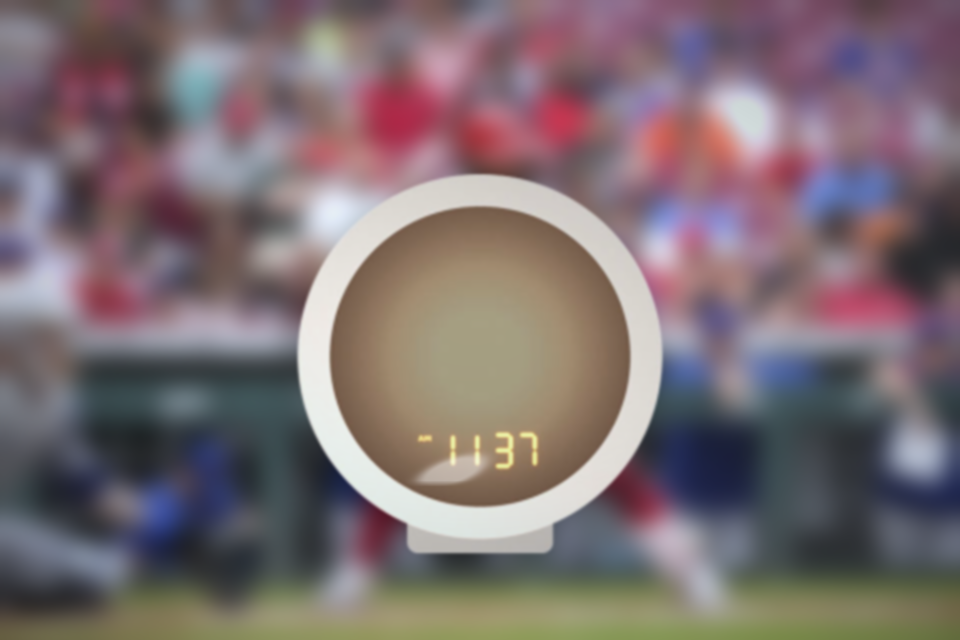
11:37
